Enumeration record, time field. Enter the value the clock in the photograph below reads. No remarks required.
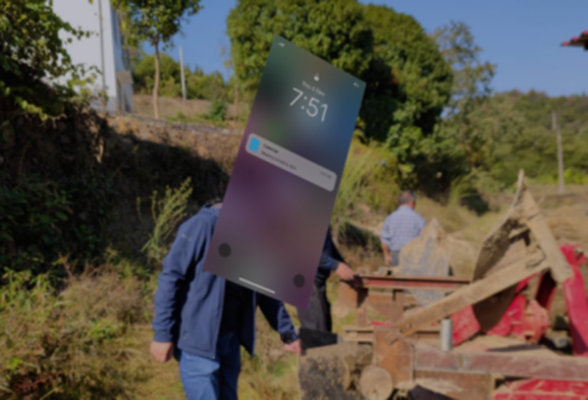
7:51
